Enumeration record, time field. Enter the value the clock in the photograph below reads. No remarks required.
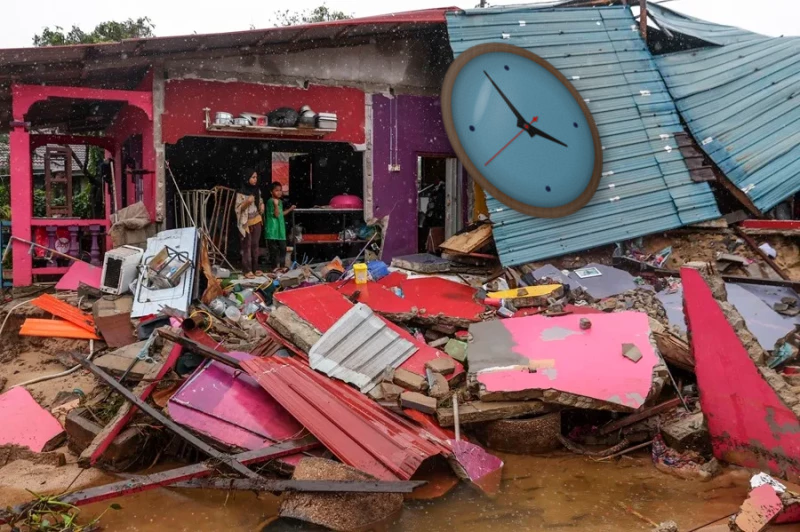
3:55:40
